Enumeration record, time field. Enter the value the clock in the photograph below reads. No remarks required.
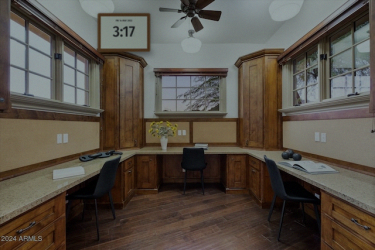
3:17
